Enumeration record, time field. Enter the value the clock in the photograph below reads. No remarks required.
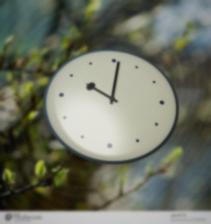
10:01
